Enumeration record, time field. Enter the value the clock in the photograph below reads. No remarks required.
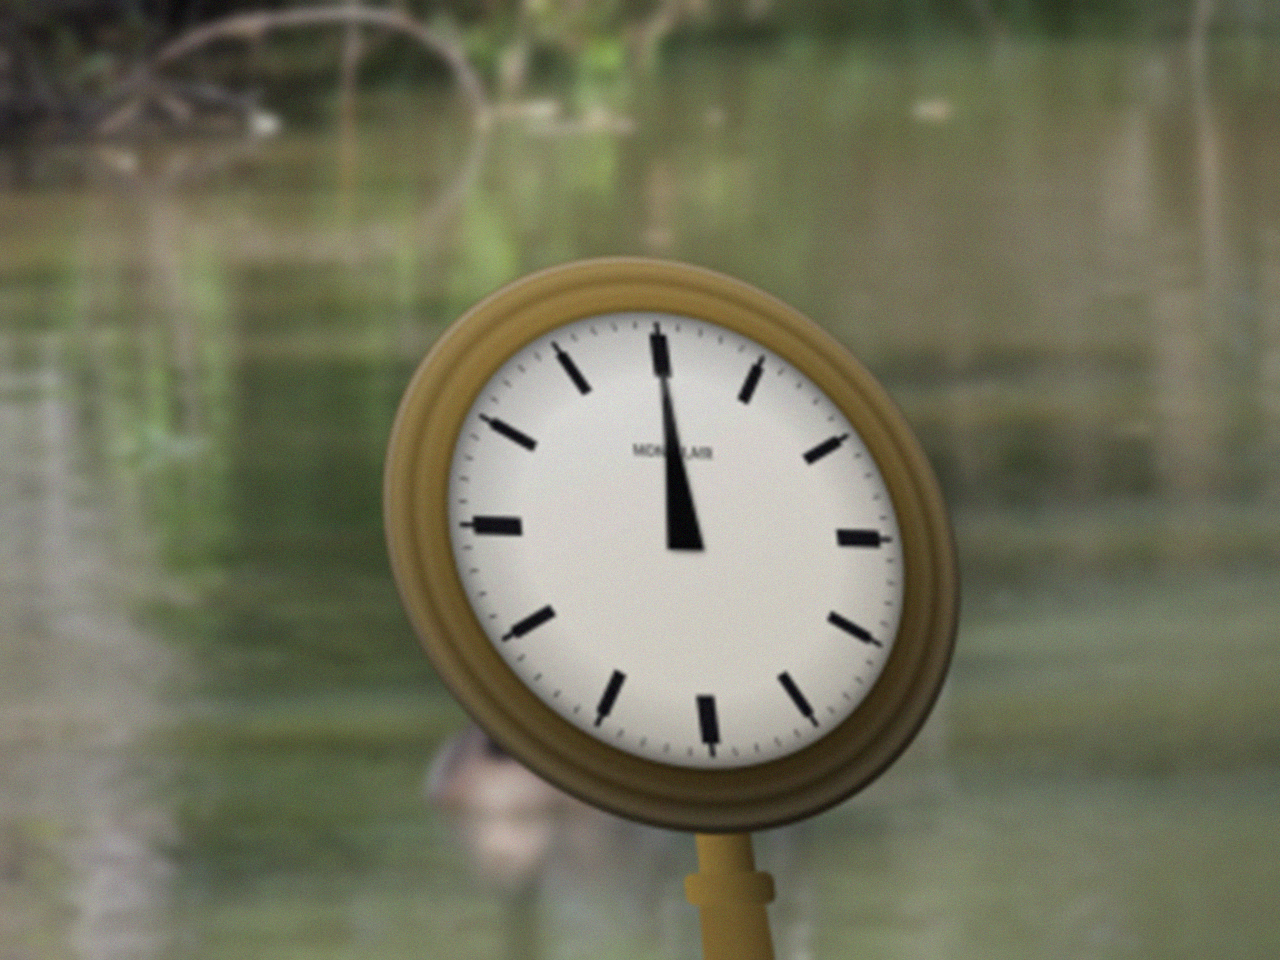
12:00
